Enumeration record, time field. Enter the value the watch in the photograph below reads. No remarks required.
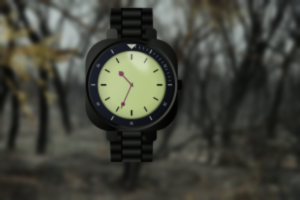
10:34
